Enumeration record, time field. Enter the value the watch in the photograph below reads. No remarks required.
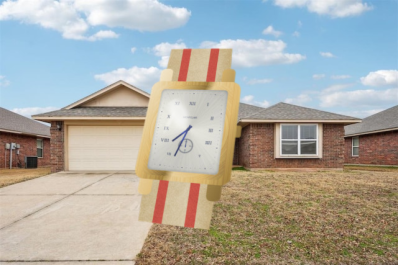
7:33
